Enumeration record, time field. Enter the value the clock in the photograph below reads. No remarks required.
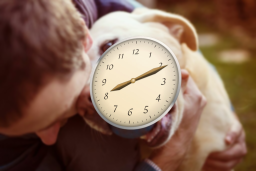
8:11
